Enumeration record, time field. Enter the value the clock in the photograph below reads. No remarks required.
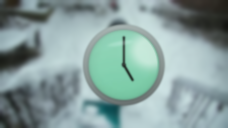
5:00
